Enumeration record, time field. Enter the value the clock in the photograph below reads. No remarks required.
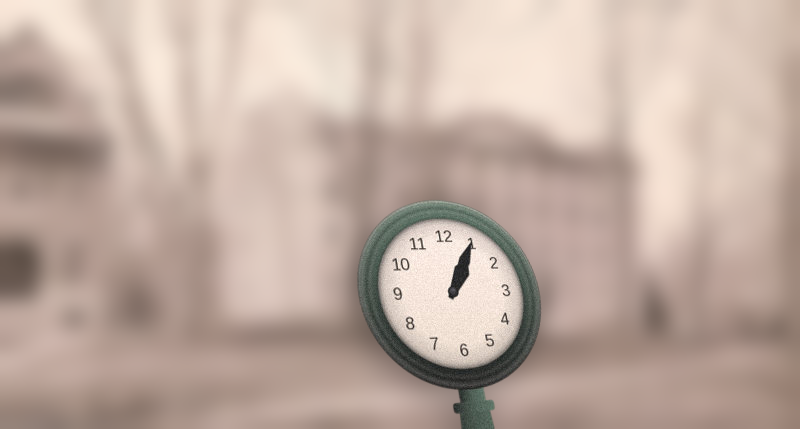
1:05
